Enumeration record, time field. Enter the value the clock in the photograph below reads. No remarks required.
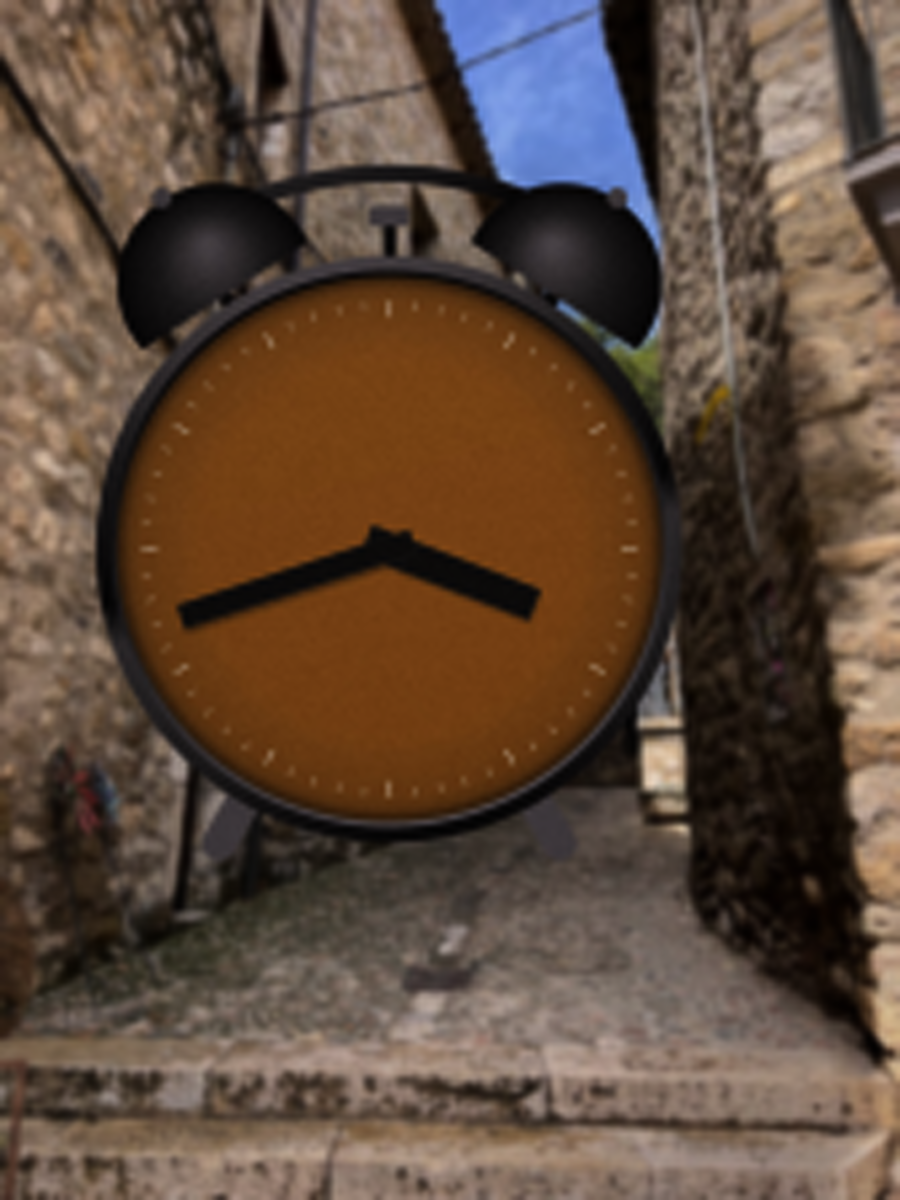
3:42
